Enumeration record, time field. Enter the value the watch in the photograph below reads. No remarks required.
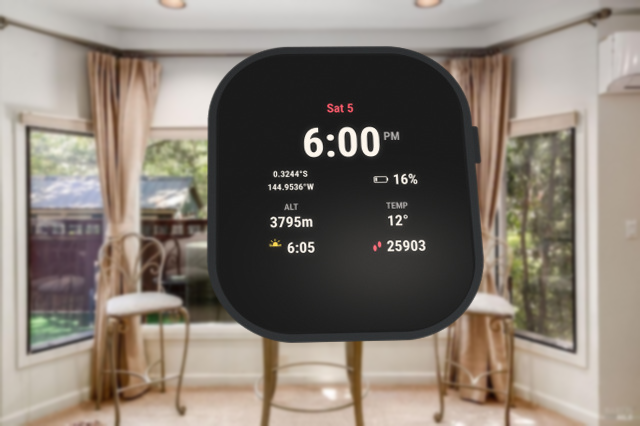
6:00
